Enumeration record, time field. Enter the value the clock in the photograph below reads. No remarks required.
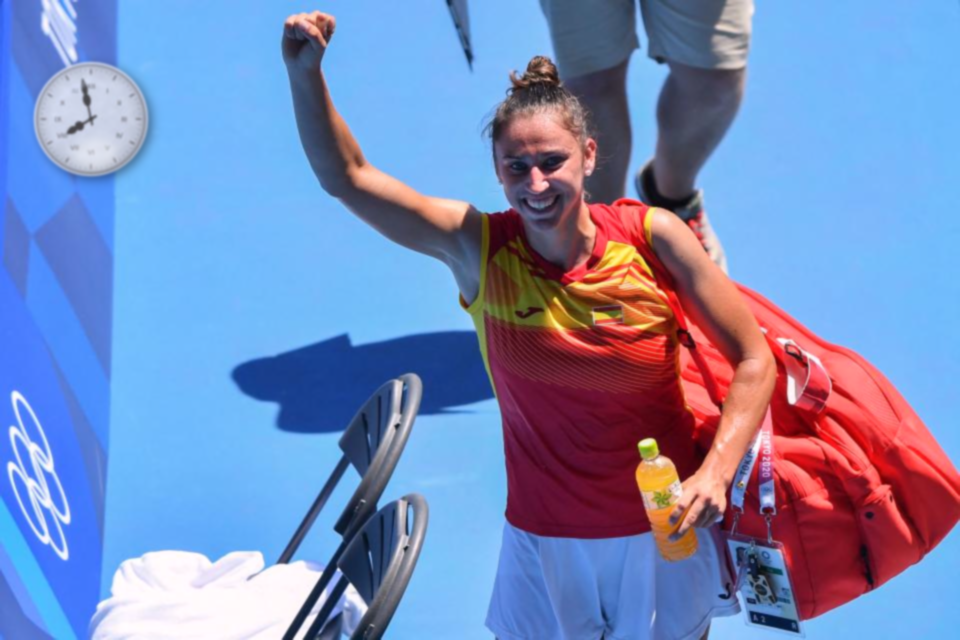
7:58
